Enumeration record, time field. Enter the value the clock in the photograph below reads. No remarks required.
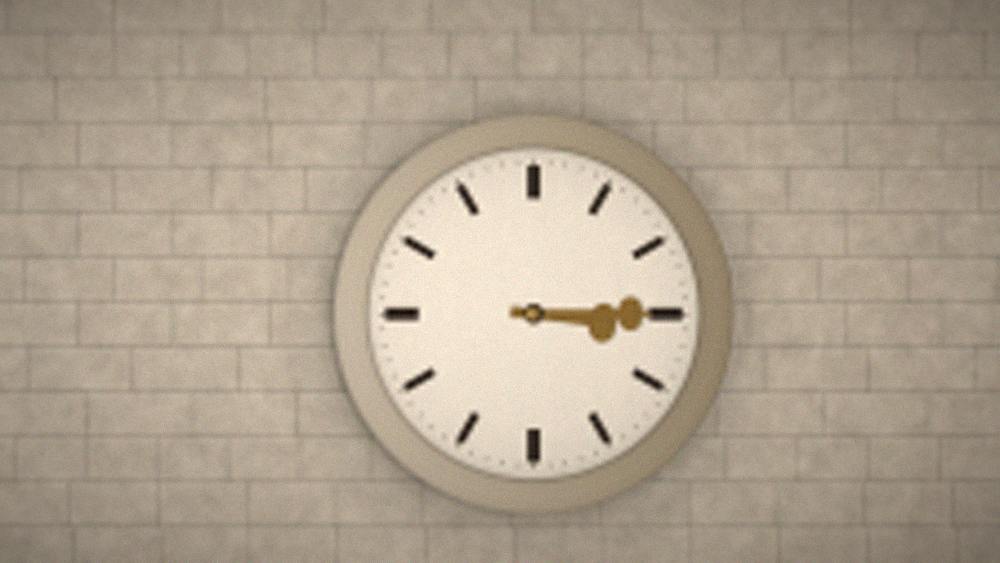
3:15
